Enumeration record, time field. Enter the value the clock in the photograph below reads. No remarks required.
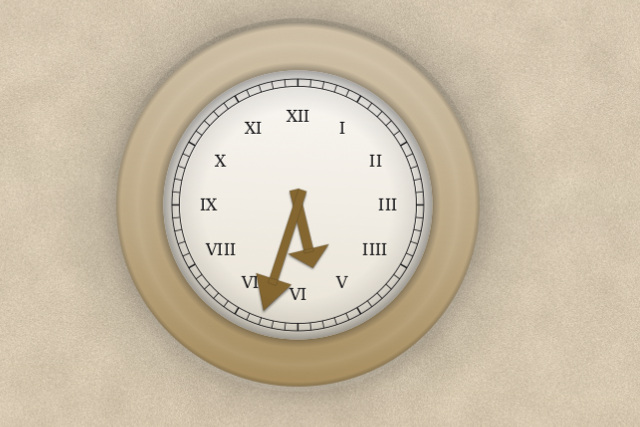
5:33
